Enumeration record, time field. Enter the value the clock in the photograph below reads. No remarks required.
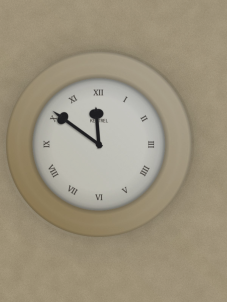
11:51
